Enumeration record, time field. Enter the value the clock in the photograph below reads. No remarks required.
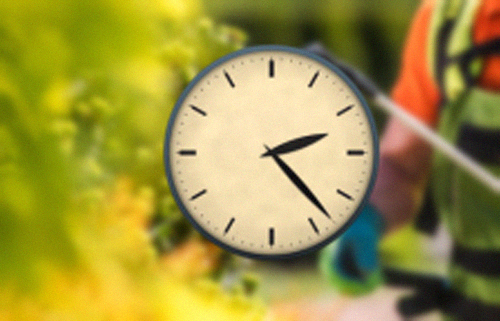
2:23
